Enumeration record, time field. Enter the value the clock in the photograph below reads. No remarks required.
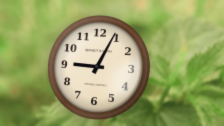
9:04
